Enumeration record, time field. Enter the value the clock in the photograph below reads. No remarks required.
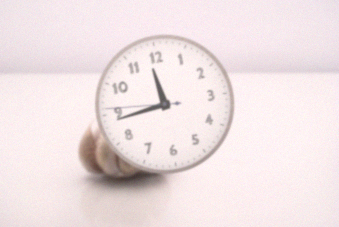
11:43:46
